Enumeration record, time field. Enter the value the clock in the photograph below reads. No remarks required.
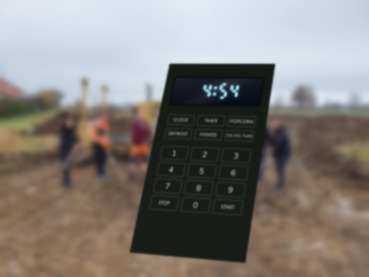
4:54
